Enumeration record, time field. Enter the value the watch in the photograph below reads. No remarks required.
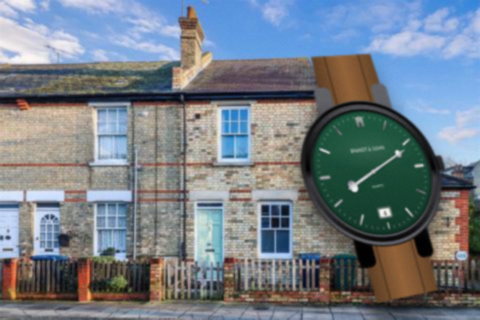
8:11
